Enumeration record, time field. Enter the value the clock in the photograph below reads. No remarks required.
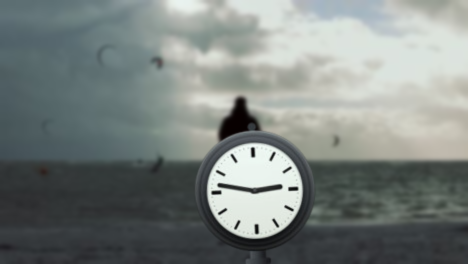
2:47
